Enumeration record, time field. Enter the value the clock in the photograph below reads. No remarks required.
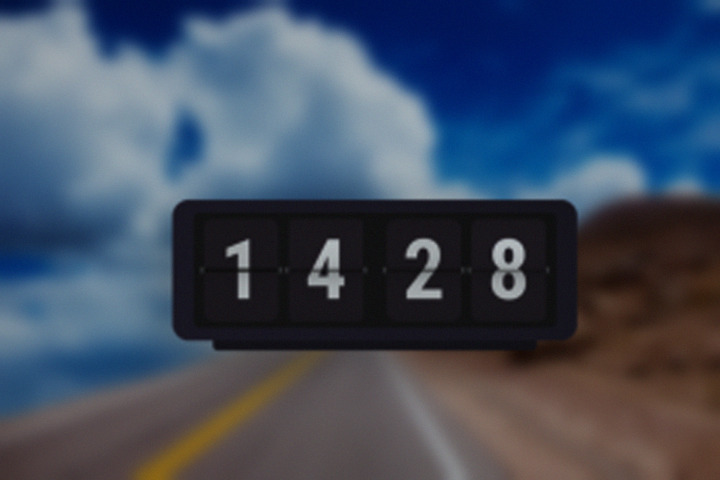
14:28
